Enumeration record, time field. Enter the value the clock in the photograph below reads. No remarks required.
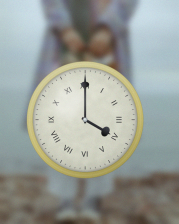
4:00
